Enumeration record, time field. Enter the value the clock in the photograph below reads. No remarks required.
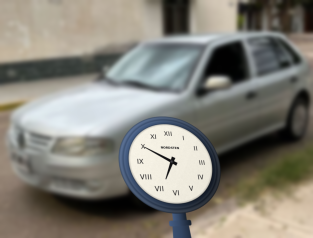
6:50
